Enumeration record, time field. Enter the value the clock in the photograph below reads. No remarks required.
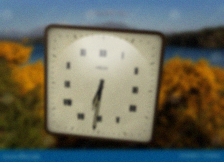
6:31
